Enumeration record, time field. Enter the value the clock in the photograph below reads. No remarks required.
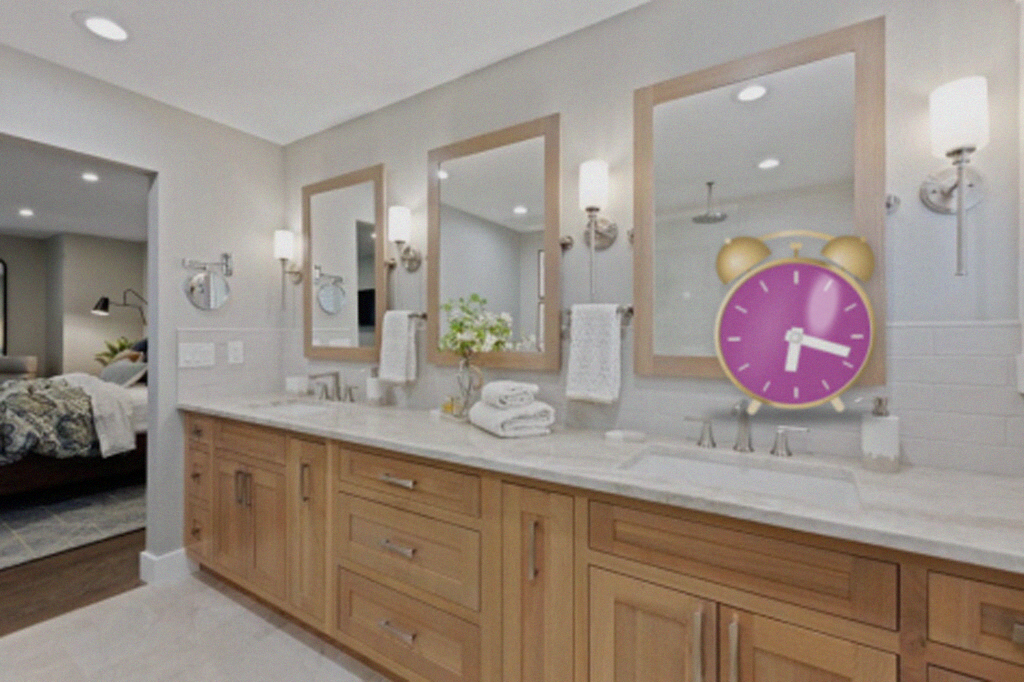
6:18
